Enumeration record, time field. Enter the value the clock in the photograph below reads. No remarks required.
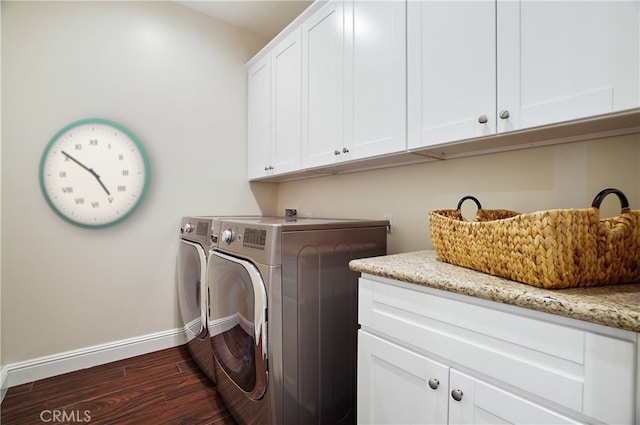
4:51
